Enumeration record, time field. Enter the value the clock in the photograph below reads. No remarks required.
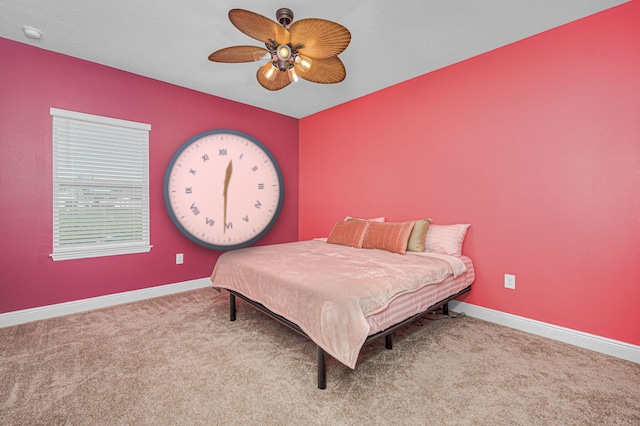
12:31
